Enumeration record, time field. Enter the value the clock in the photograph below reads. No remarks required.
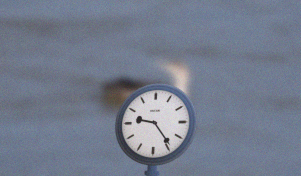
9:24
